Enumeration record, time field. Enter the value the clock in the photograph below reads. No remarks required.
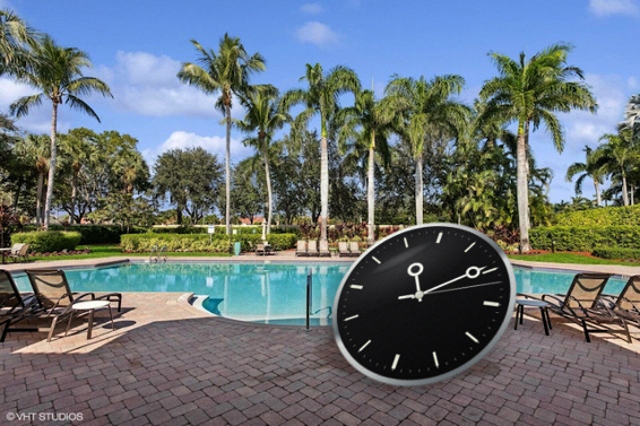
11:09:12
